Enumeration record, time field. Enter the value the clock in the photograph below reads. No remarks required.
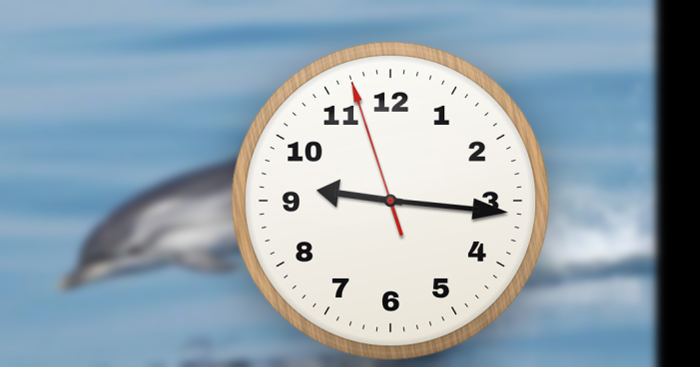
9:15:57
